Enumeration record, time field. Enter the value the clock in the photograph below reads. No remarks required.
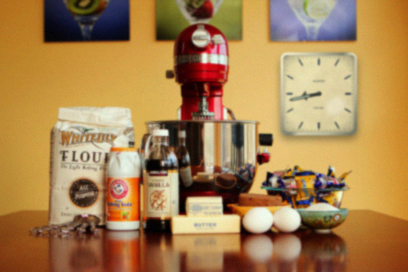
8:43
